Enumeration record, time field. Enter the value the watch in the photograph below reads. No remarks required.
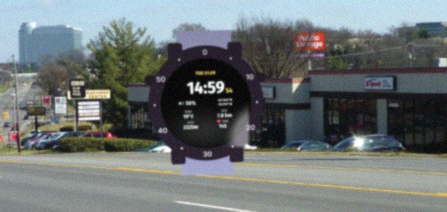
14:59
